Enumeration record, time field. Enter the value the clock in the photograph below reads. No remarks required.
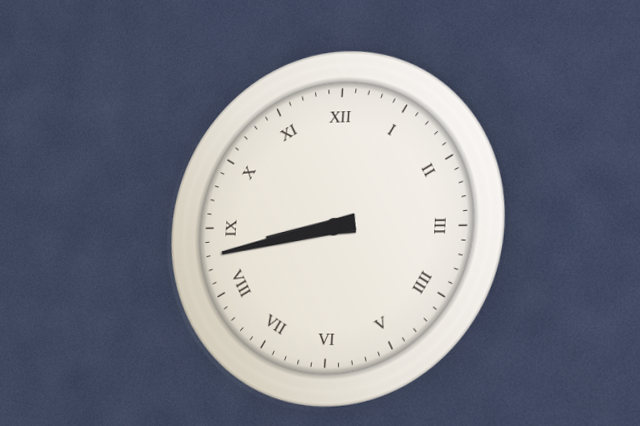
8:43
